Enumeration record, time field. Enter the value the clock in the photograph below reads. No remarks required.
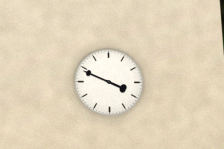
3:49
